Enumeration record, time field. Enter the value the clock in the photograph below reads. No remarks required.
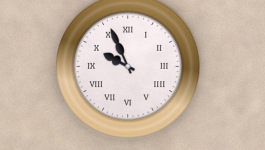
9:56
